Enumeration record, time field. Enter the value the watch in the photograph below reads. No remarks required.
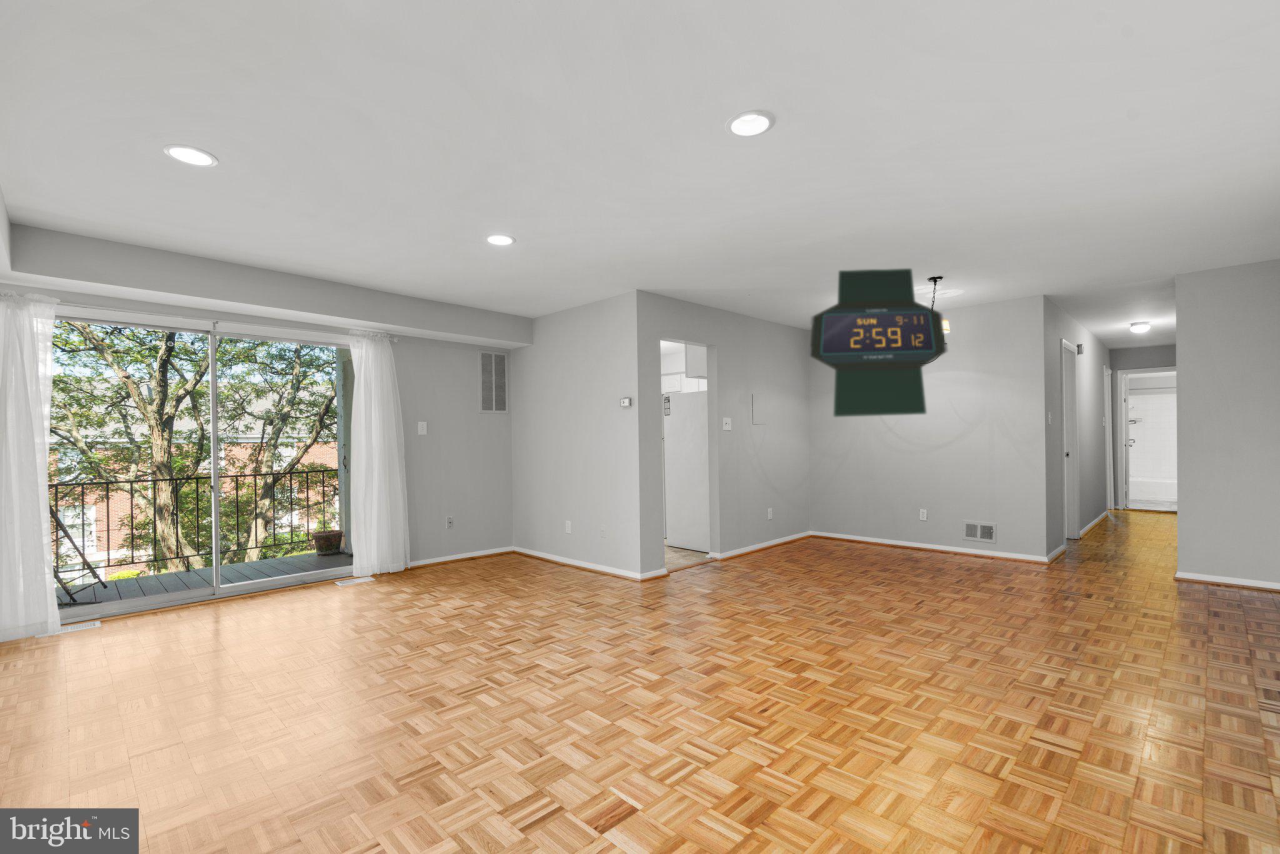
2:59:12
